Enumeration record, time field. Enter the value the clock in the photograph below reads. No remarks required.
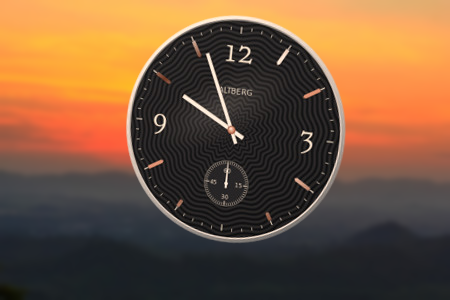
9:56
